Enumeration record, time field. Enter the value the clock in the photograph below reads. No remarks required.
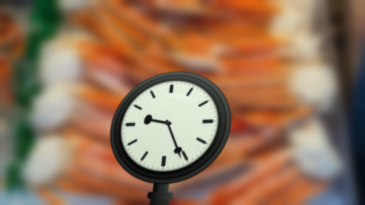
9:26
